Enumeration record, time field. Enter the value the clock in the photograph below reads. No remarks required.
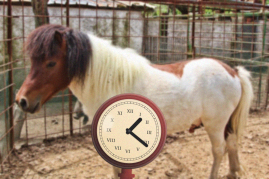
1:21
